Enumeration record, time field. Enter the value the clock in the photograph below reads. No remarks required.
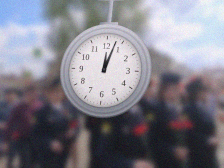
12:03
